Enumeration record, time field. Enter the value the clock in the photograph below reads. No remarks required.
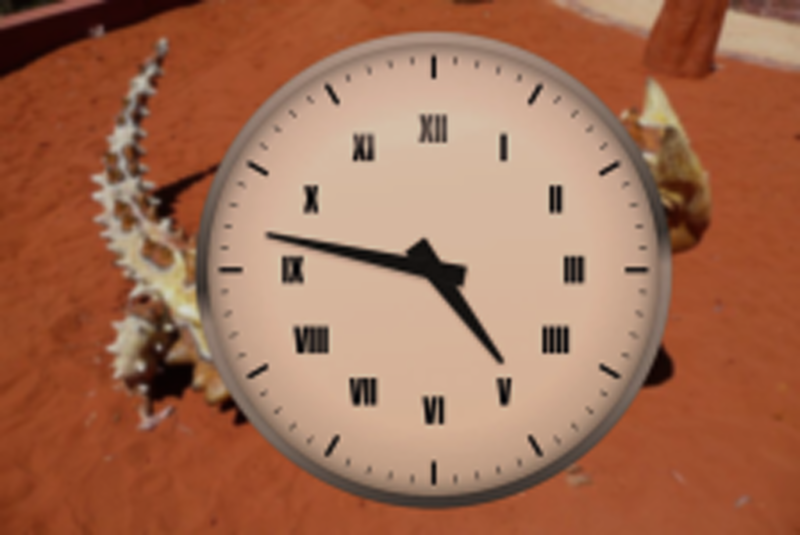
4:47
